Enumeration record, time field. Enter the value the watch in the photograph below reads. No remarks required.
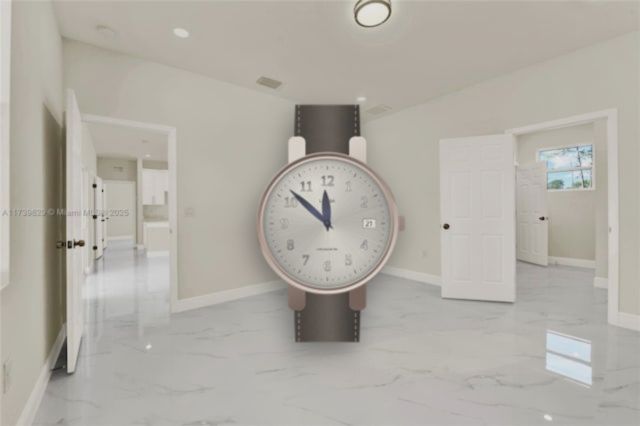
11:52
